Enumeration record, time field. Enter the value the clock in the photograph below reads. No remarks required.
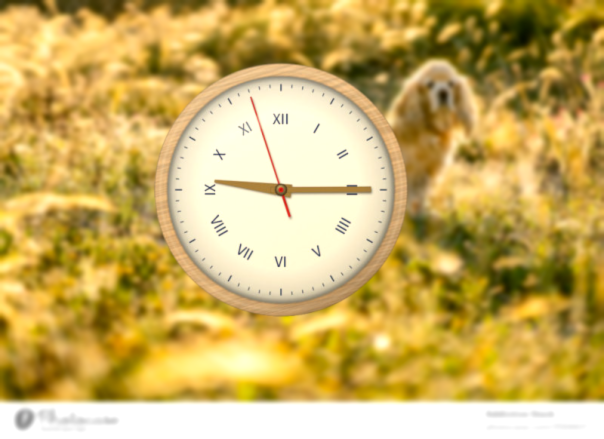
9:14:57
